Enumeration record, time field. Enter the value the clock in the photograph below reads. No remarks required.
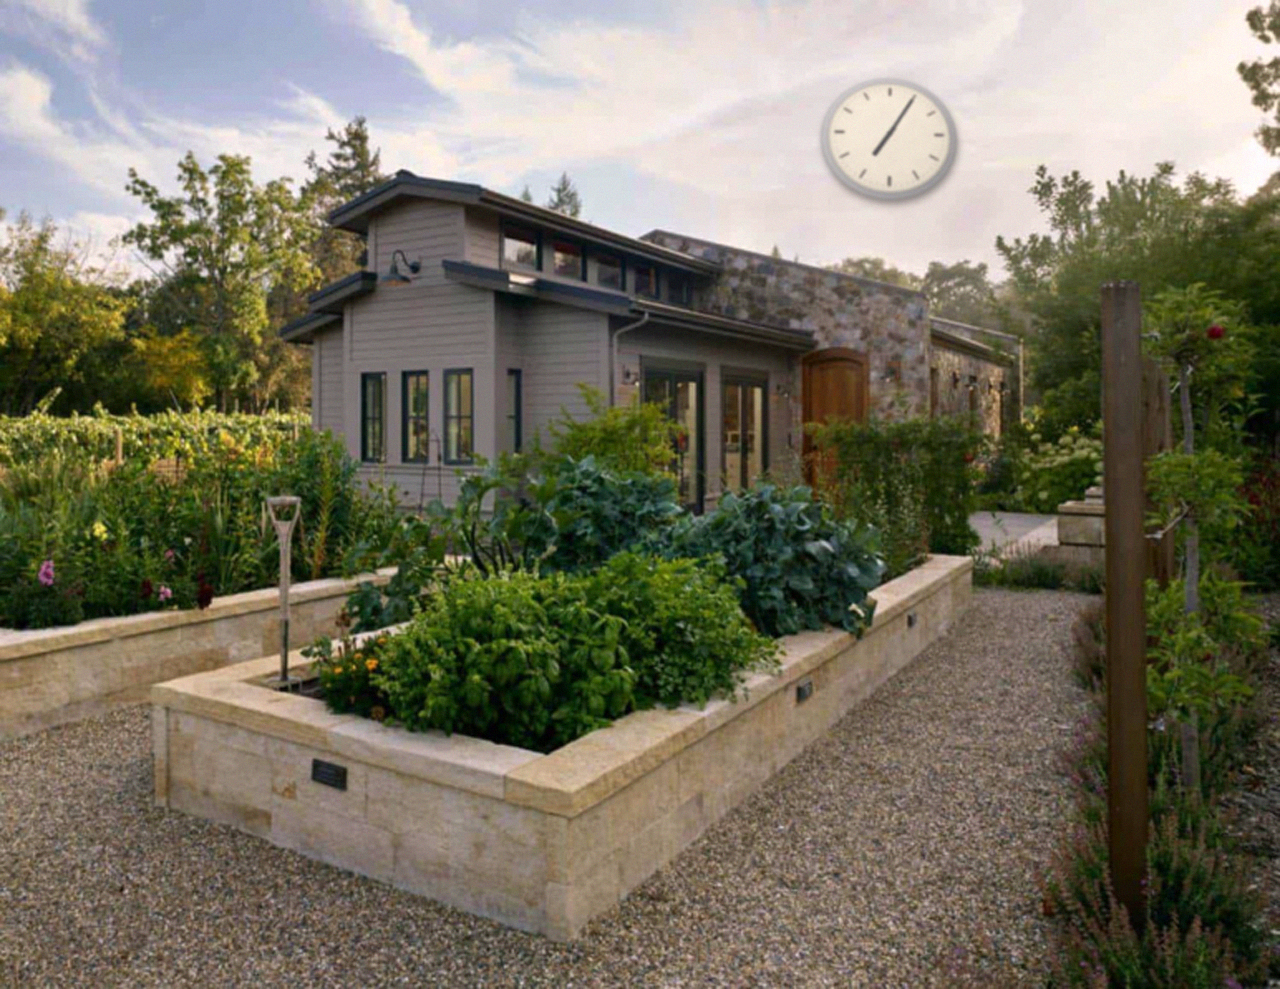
7:05
